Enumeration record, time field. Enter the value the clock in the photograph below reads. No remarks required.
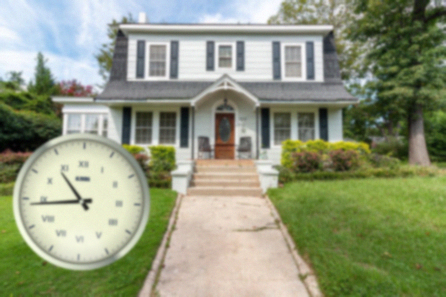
10:44
